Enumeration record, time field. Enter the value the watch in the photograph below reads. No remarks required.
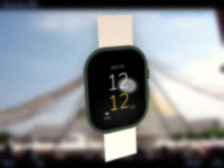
12:12
